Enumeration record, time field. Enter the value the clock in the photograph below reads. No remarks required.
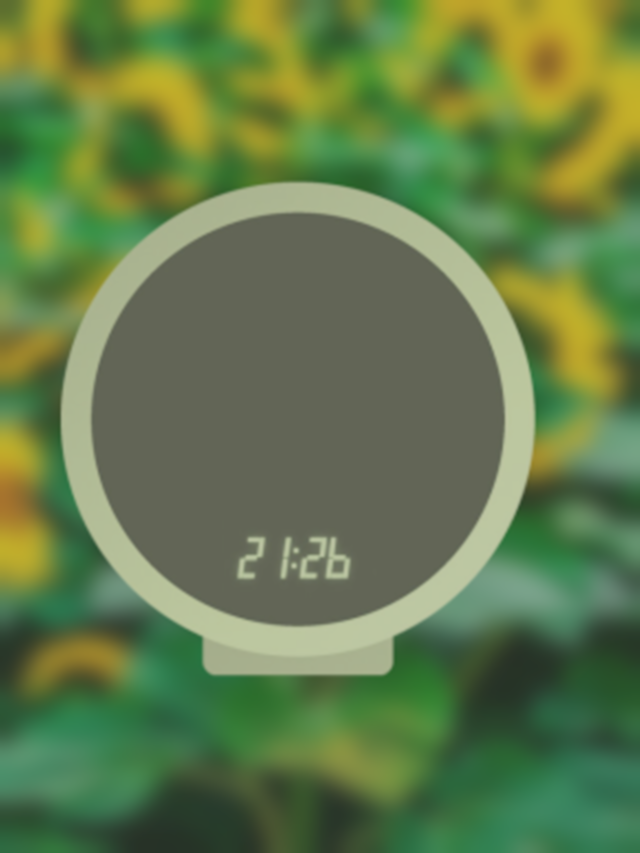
21:26
